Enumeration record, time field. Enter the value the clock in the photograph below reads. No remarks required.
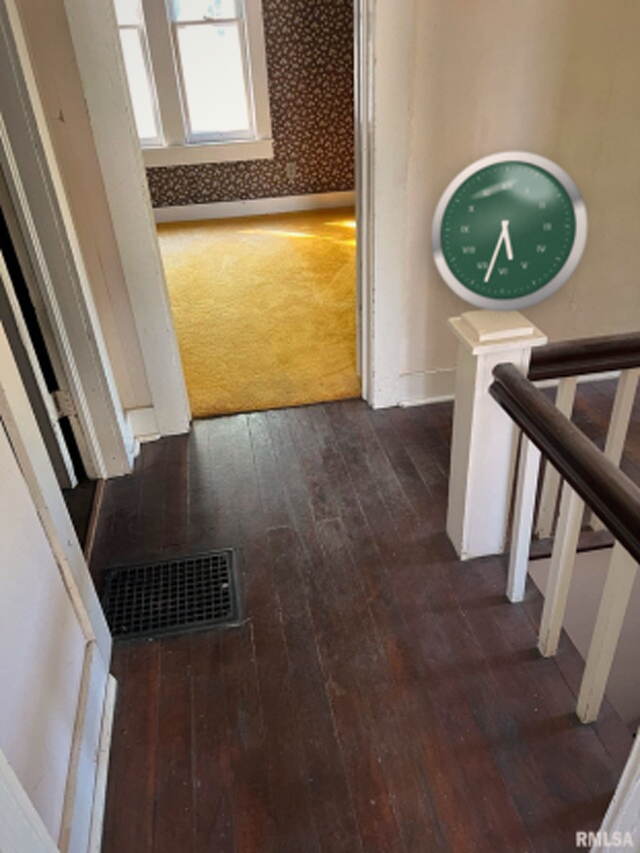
5:33
